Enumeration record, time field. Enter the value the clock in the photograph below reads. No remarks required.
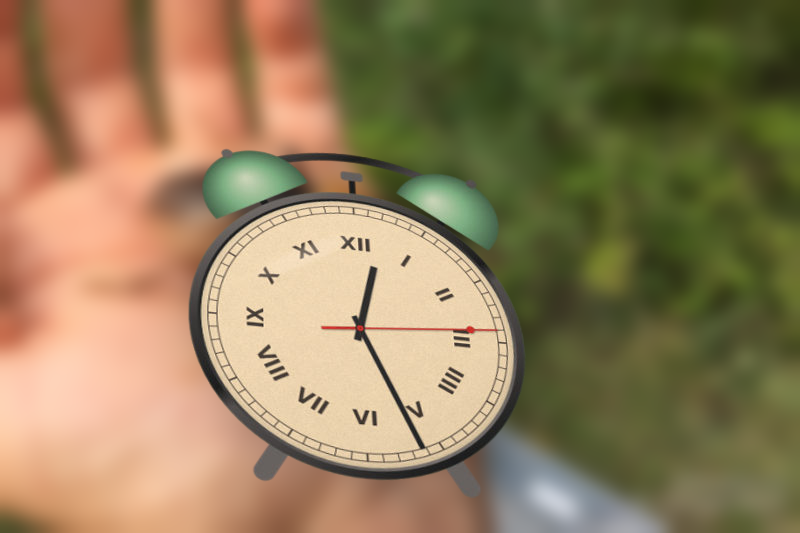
12:26:14
